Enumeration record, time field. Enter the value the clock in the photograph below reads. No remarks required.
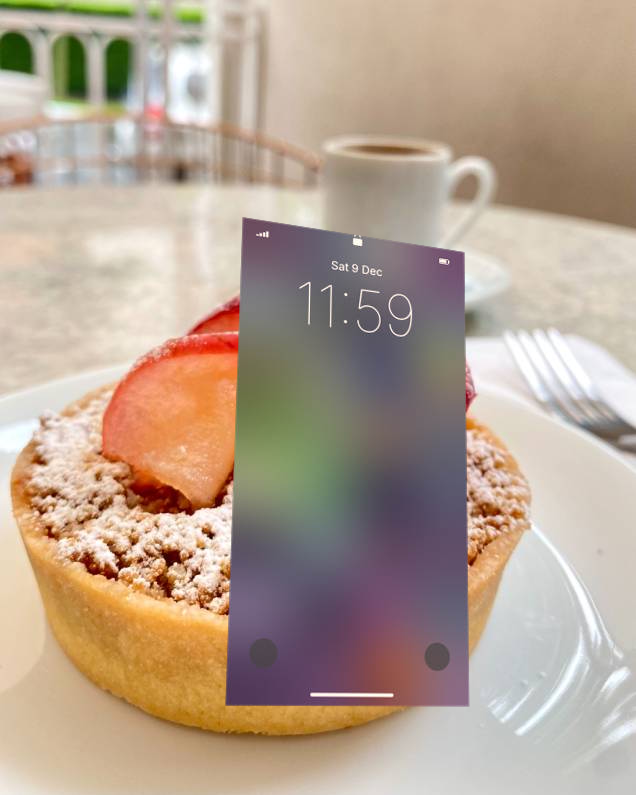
11:59
